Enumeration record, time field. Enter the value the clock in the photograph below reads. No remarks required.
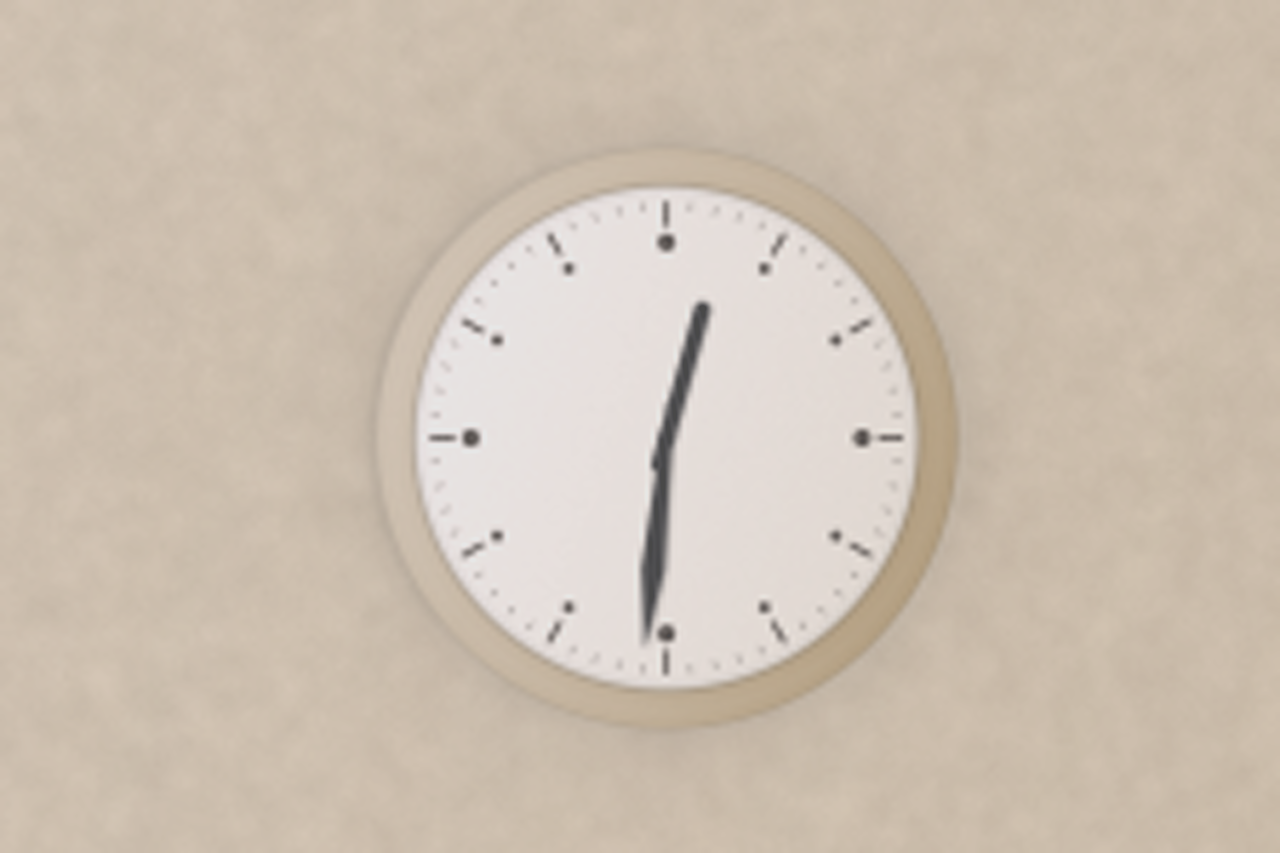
12:31
